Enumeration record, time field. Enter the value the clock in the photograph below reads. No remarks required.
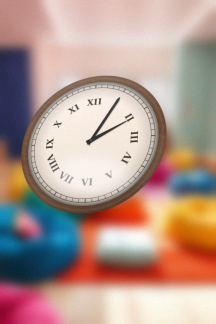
2:05
